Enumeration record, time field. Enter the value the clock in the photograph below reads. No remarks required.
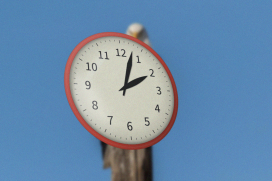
2:03
